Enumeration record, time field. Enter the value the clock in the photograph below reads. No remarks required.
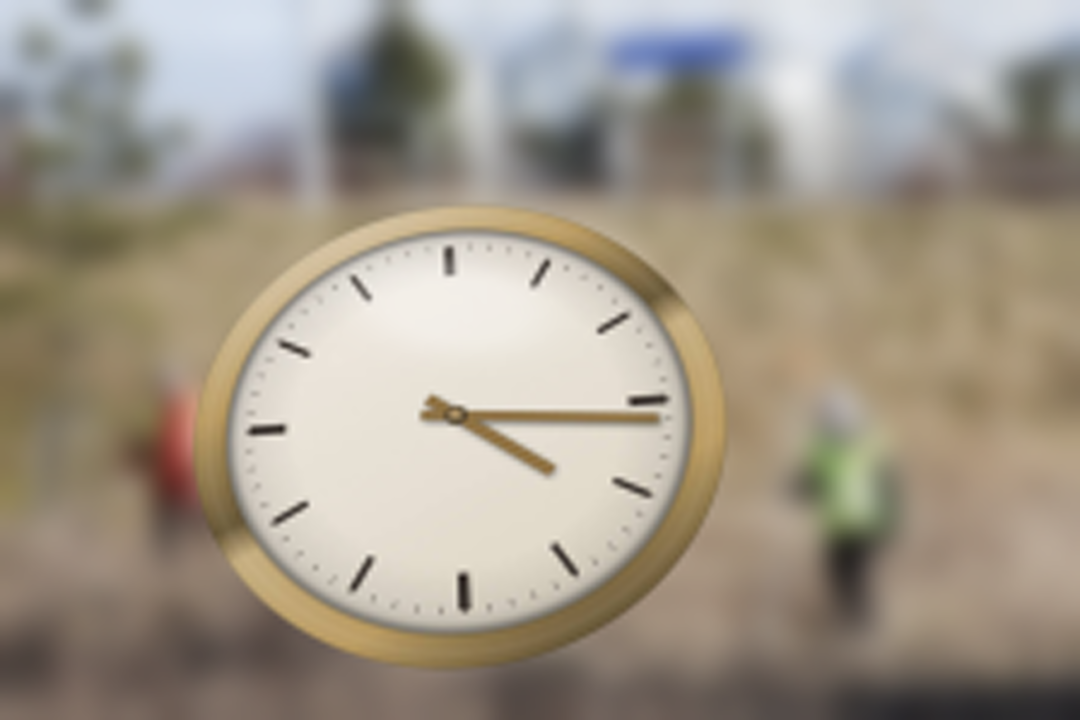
4:16
